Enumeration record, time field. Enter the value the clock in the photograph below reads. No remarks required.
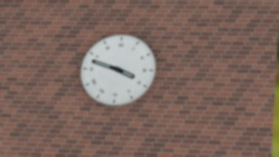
3:48
